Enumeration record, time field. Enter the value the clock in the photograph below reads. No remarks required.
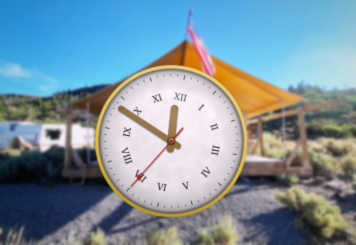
11:48:35
